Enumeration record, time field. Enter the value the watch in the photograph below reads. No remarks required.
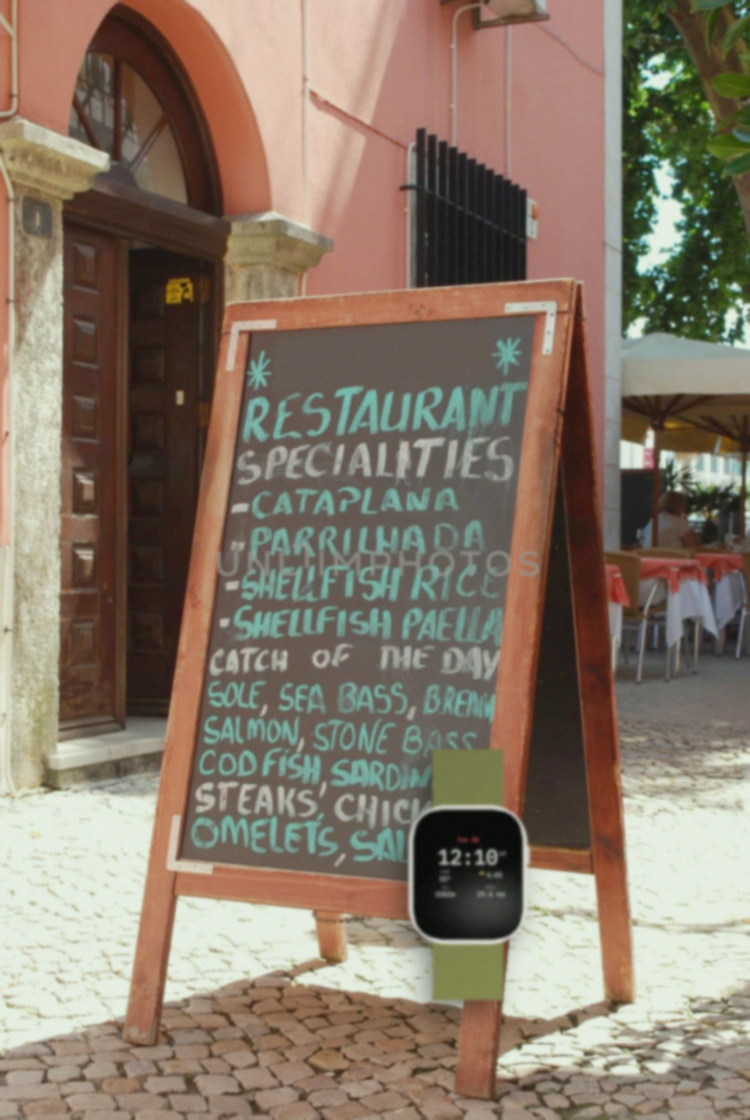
12:10
